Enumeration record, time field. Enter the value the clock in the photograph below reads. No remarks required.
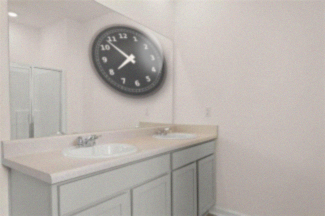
7:53
